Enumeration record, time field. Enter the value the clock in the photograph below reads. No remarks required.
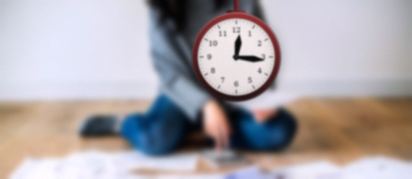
12:16
